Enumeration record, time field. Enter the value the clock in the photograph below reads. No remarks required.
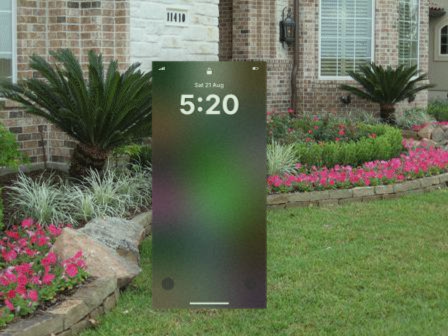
5:20
